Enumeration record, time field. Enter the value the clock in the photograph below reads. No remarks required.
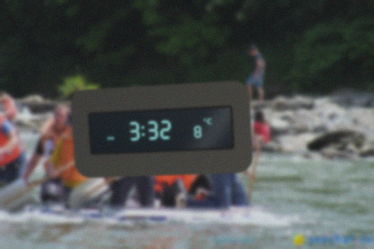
3:32
